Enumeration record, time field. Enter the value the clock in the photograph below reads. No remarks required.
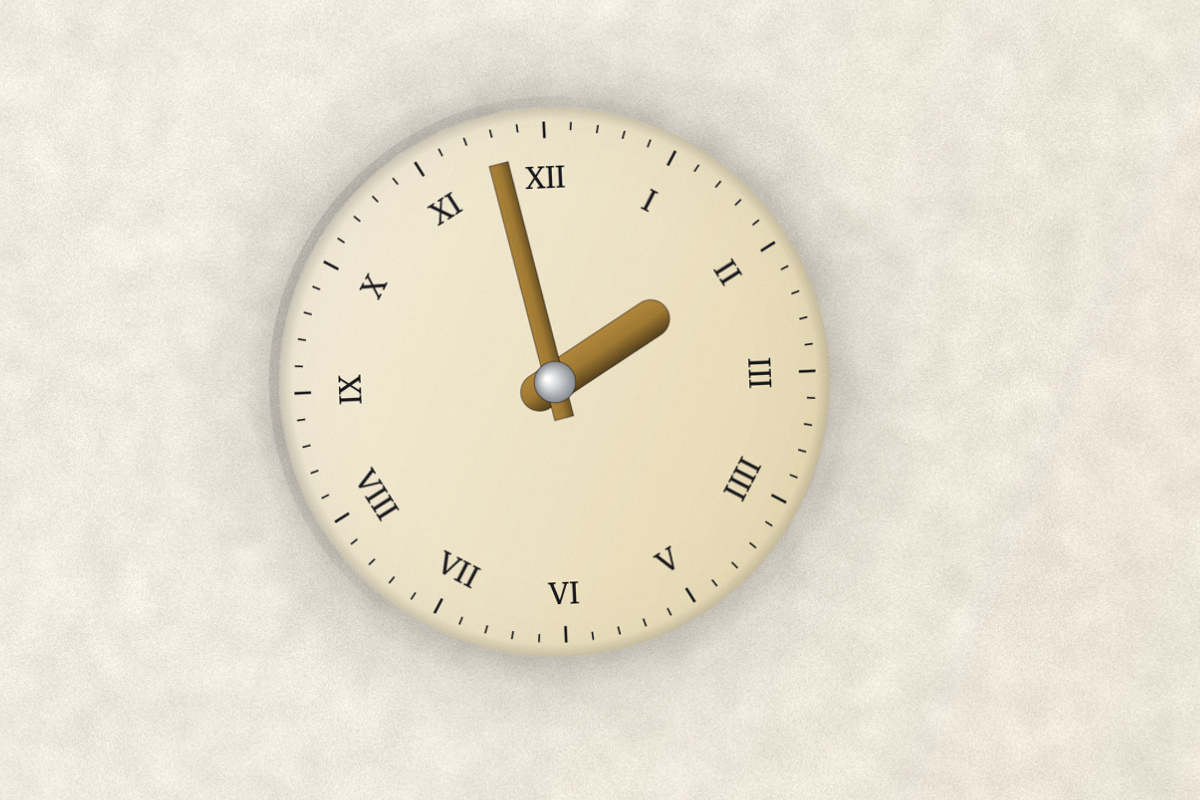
1:58
